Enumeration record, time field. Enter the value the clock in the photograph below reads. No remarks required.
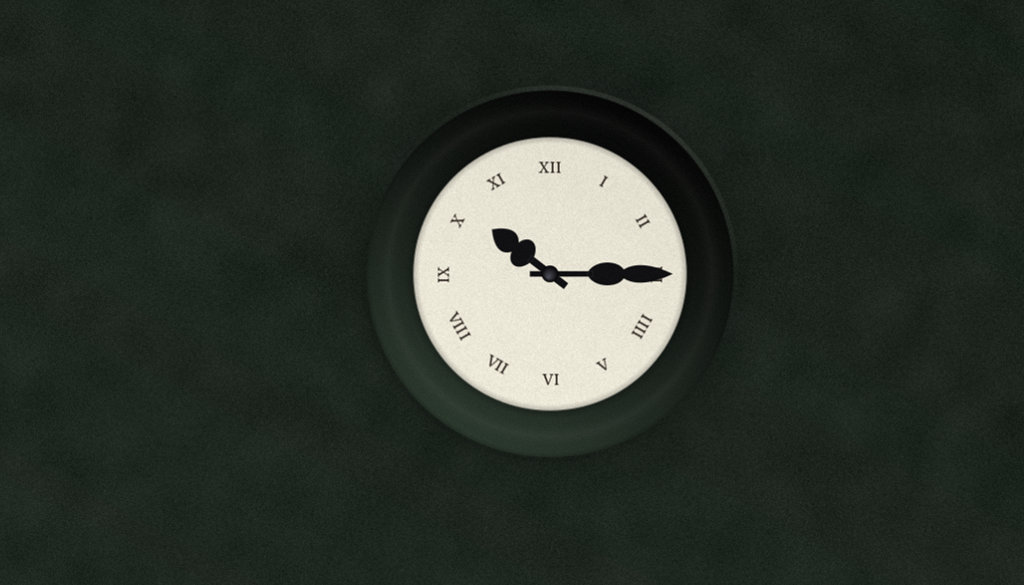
10:15
